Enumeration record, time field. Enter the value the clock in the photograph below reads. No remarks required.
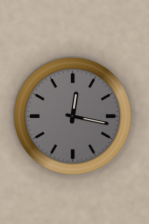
12:17
